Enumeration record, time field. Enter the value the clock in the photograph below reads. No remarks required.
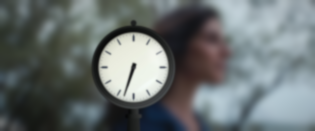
6:33
